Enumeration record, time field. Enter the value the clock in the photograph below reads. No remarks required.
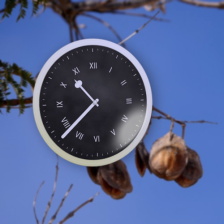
10:38
